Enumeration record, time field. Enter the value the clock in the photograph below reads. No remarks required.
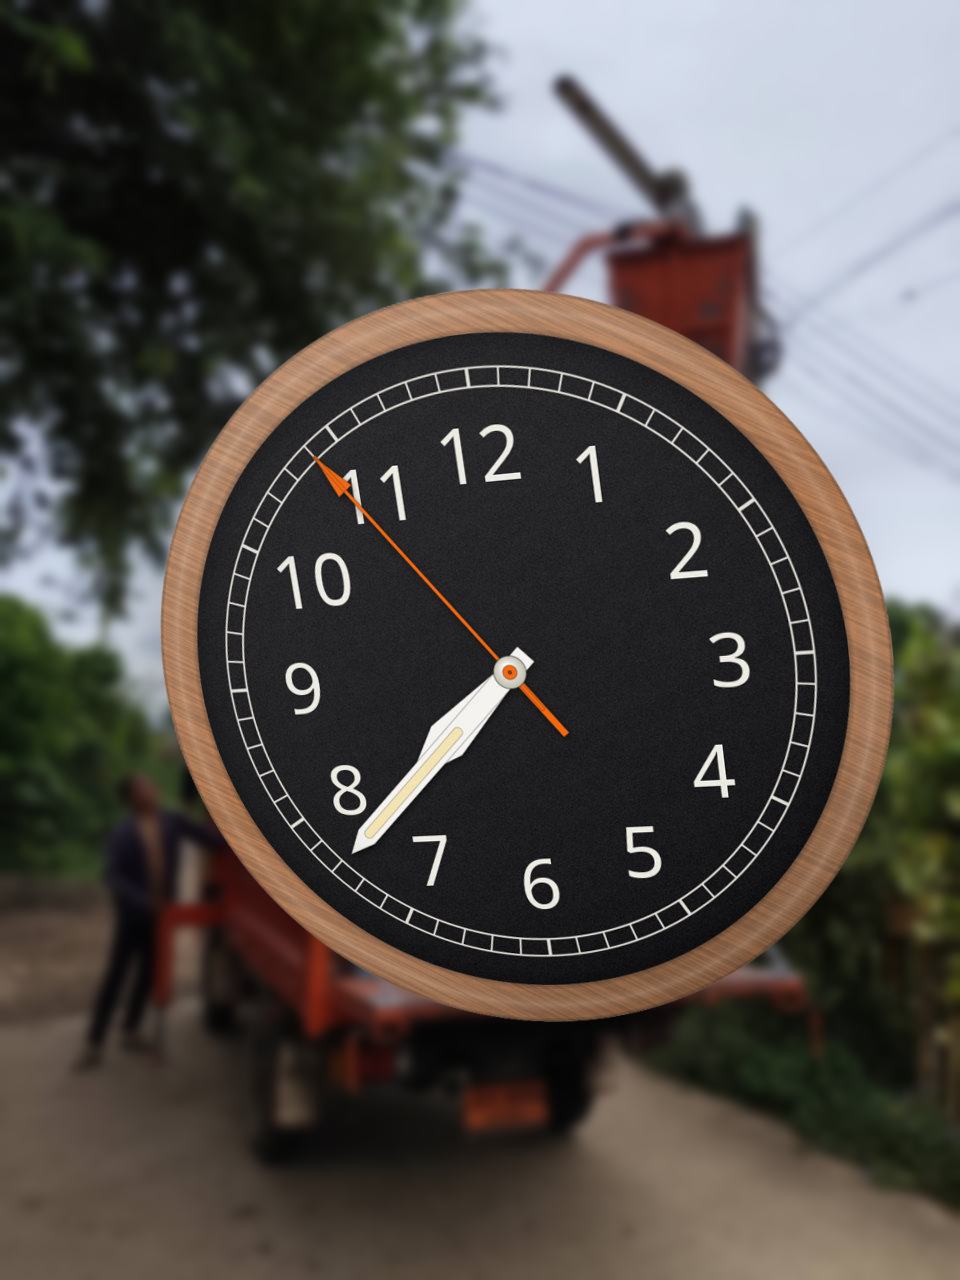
7:37:54
